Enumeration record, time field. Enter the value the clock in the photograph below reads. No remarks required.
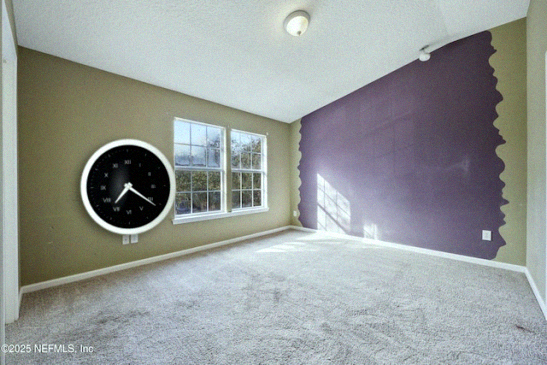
7:21
